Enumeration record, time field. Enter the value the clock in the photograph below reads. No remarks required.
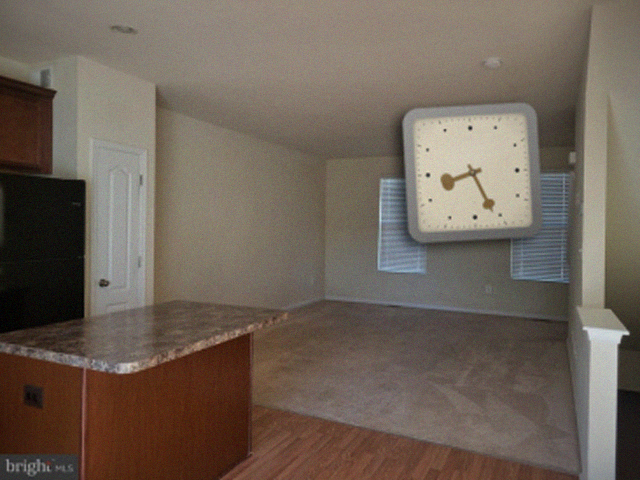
8:26
